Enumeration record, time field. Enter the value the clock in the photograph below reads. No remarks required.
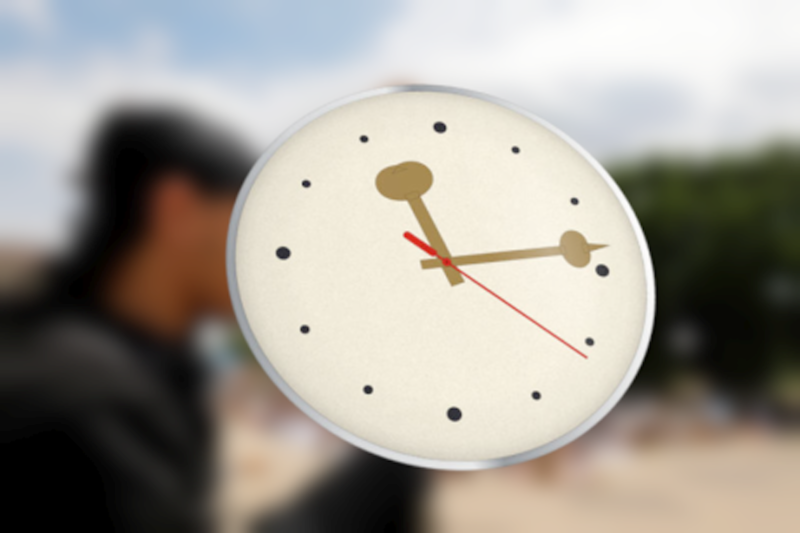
11:13:21
